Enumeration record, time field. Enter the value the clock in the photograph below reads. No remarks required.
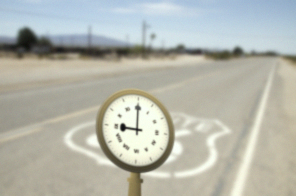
9:00
